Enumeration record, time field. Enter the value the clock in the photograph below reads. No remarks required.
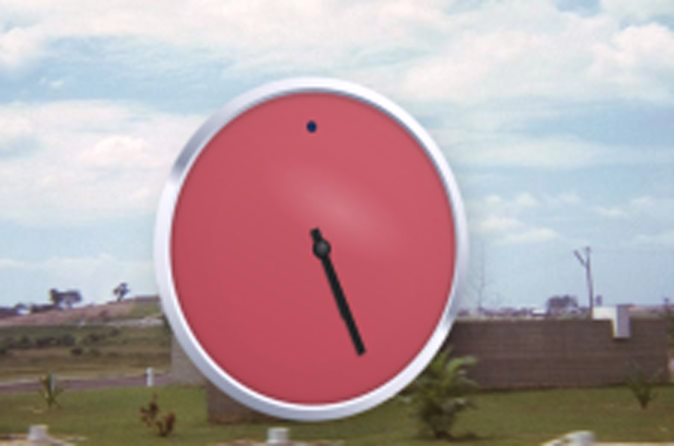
5:27
